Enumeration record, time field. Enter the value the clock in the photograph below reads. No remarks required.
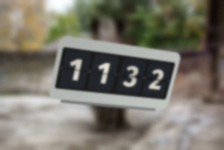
11:32
